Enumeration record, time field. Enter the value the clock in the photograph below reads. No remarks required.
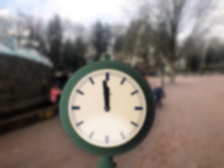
11:59
